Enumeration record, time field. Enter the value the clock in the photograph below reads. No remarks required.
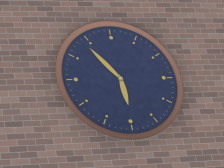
5:54
